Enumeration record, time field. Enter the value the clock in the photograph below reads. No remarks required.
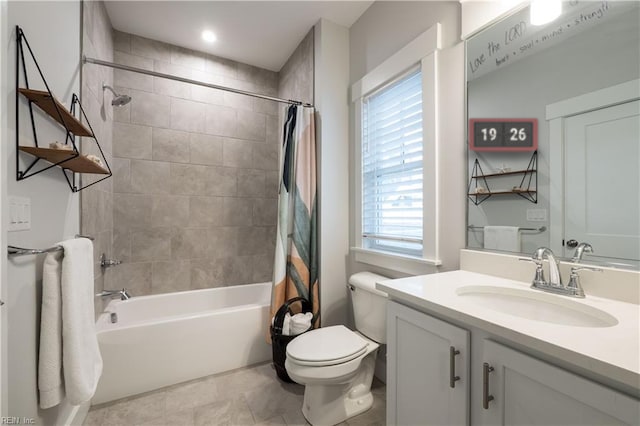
19:26
